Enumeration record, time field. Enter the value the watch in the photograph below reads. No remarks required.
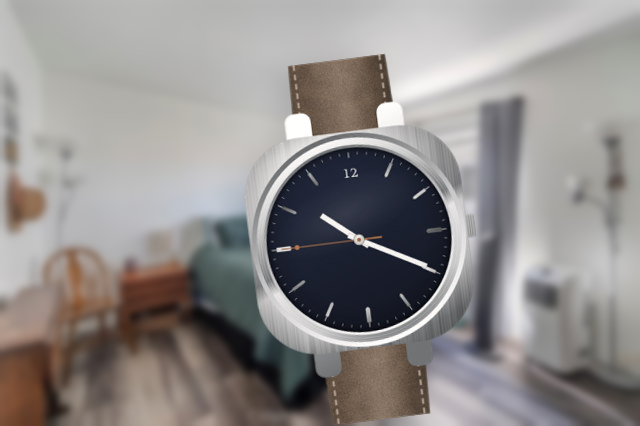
10:19:45
